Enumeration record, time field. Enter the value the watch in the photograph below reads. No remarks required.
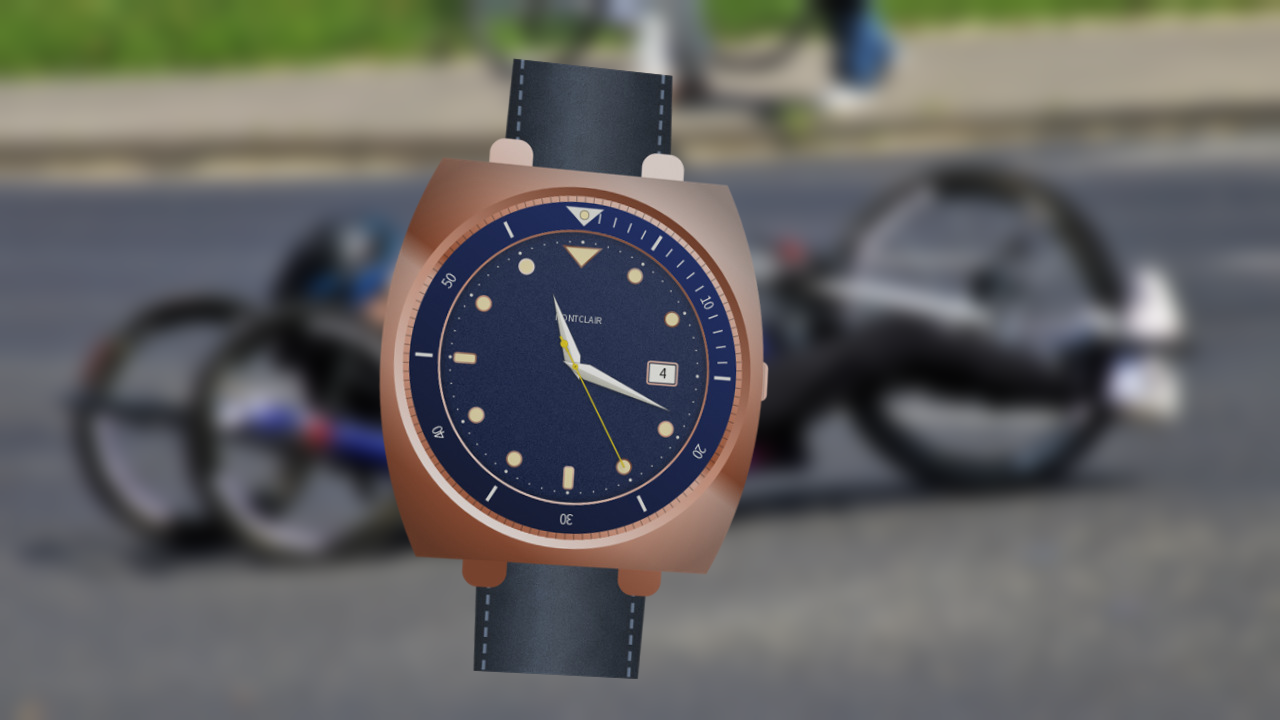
11:18:25
